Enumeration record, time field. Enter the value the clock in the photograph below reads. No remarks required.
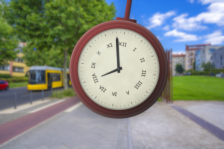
7:58
